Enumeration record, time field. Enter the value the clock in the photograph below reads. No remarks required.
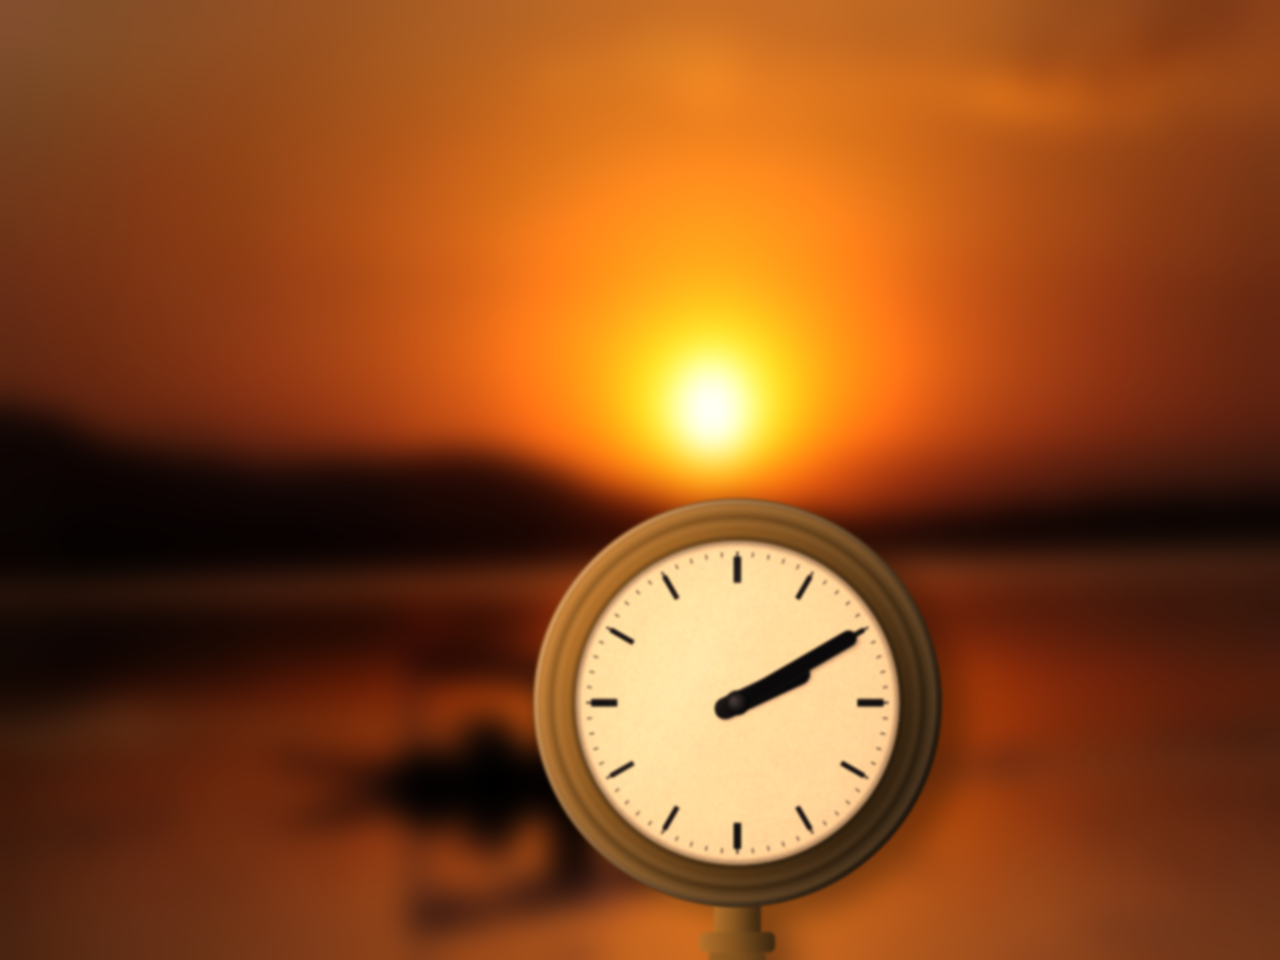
2:10
